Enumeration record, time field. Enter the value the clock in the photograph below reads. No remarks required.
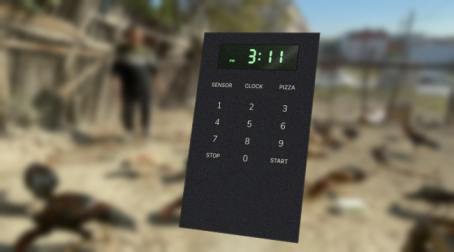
3:11
